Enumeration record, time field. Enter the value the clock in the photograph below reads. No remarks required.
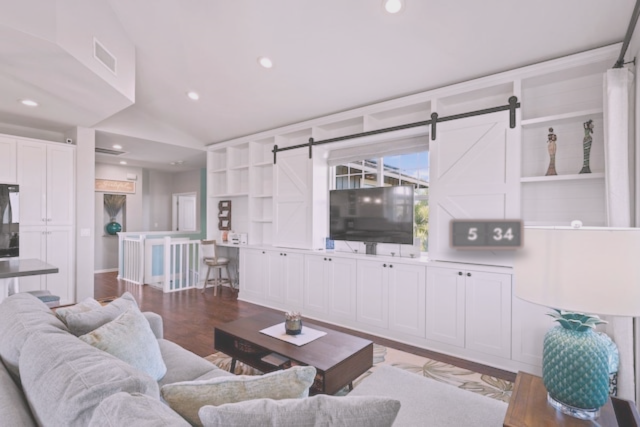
5:34
